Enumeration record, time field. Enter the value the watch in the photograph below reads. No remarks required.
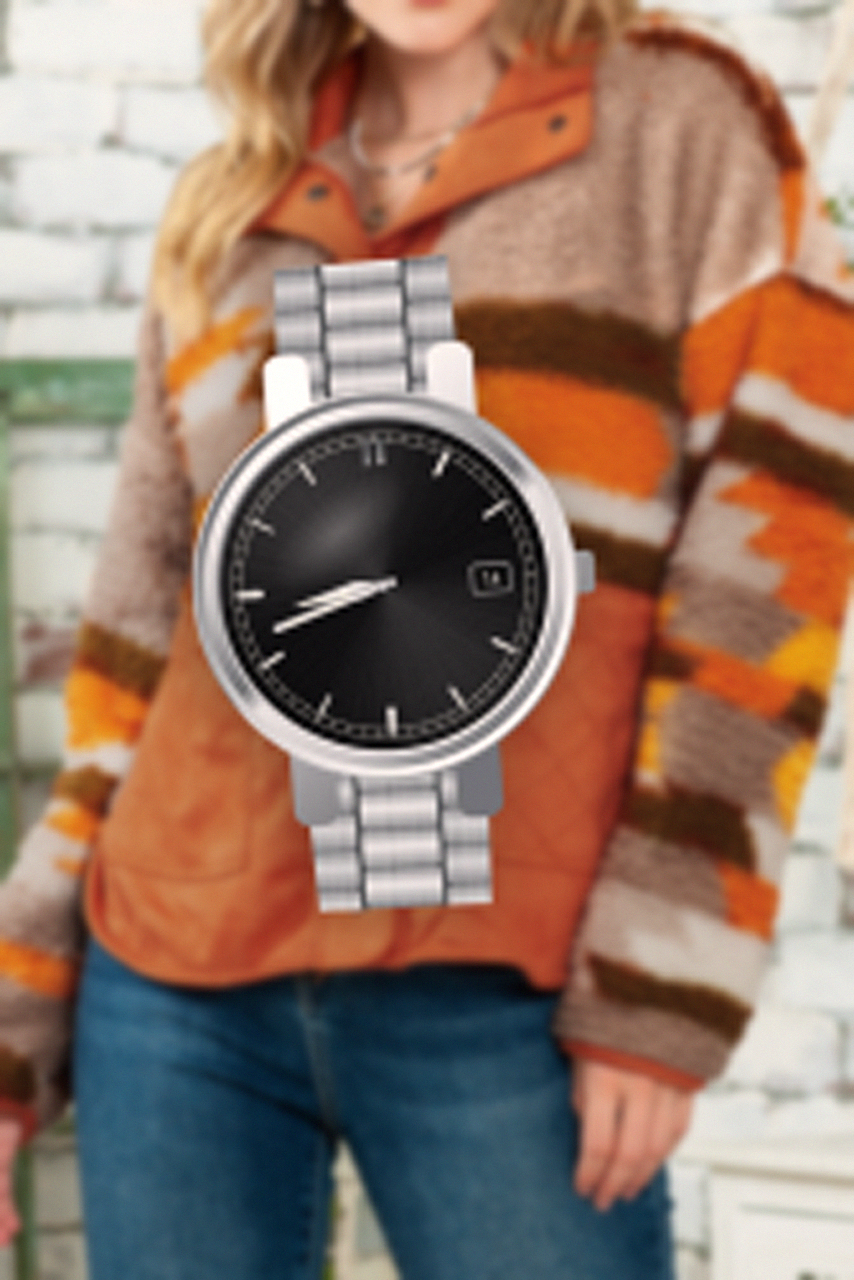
8:42
